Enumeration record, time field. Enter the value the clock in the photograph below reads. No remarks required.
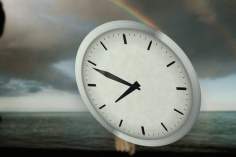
7:49
